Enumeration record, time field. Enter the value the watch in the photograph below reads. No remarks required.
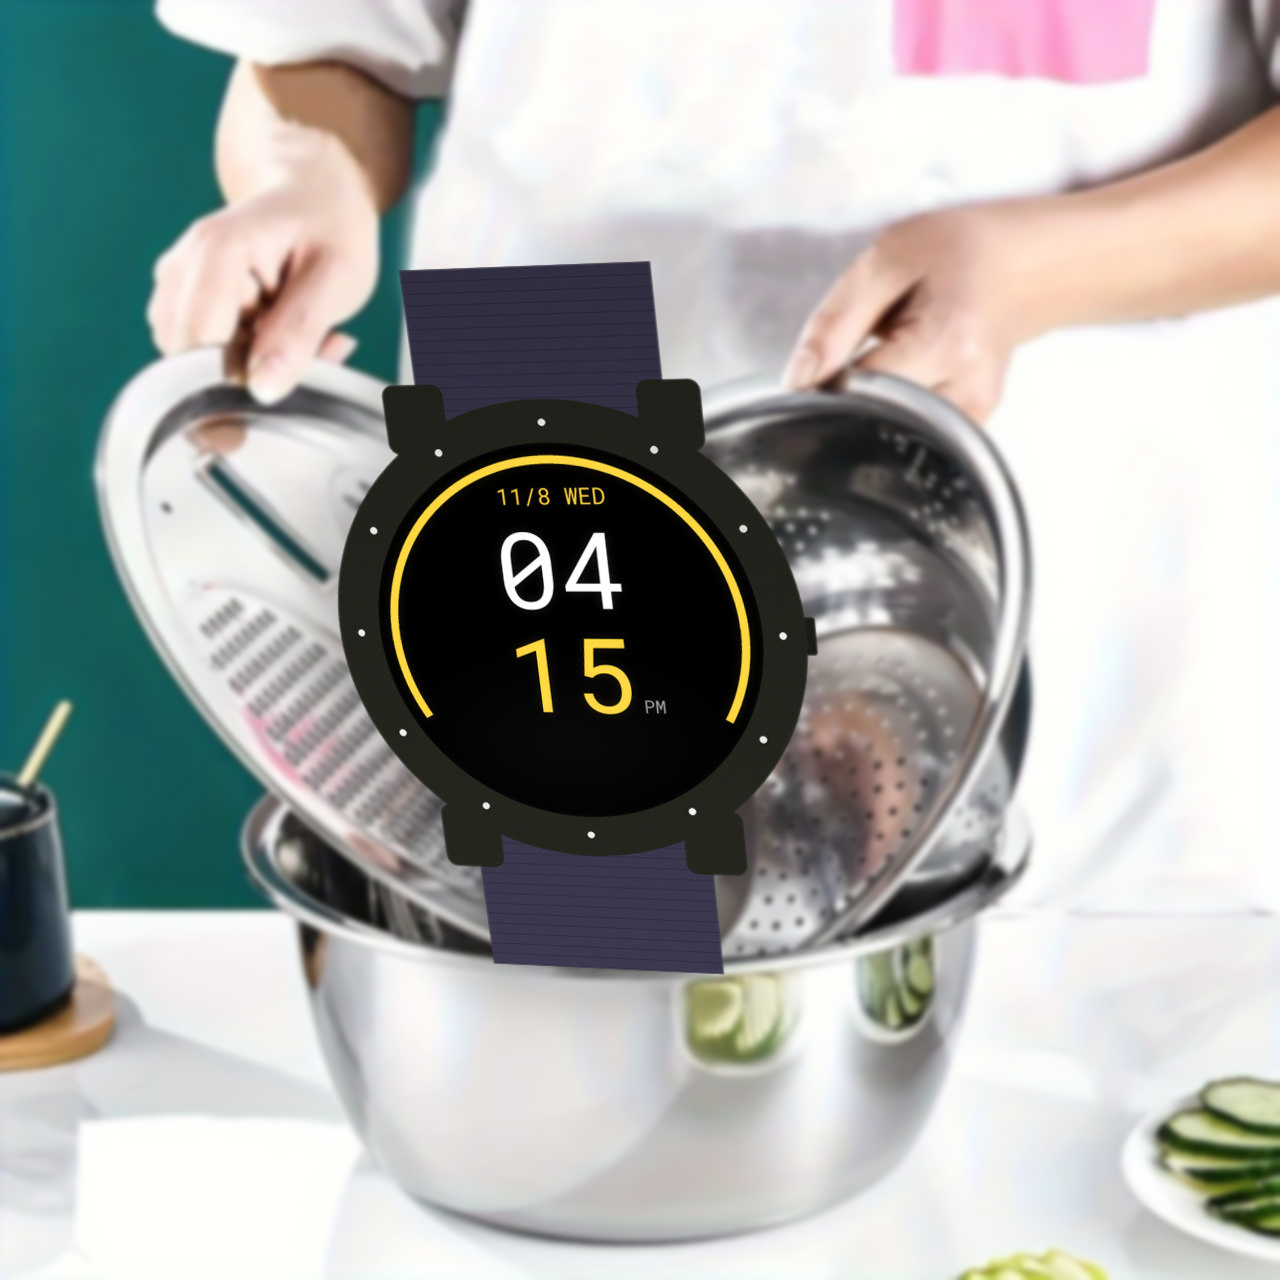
4:15
